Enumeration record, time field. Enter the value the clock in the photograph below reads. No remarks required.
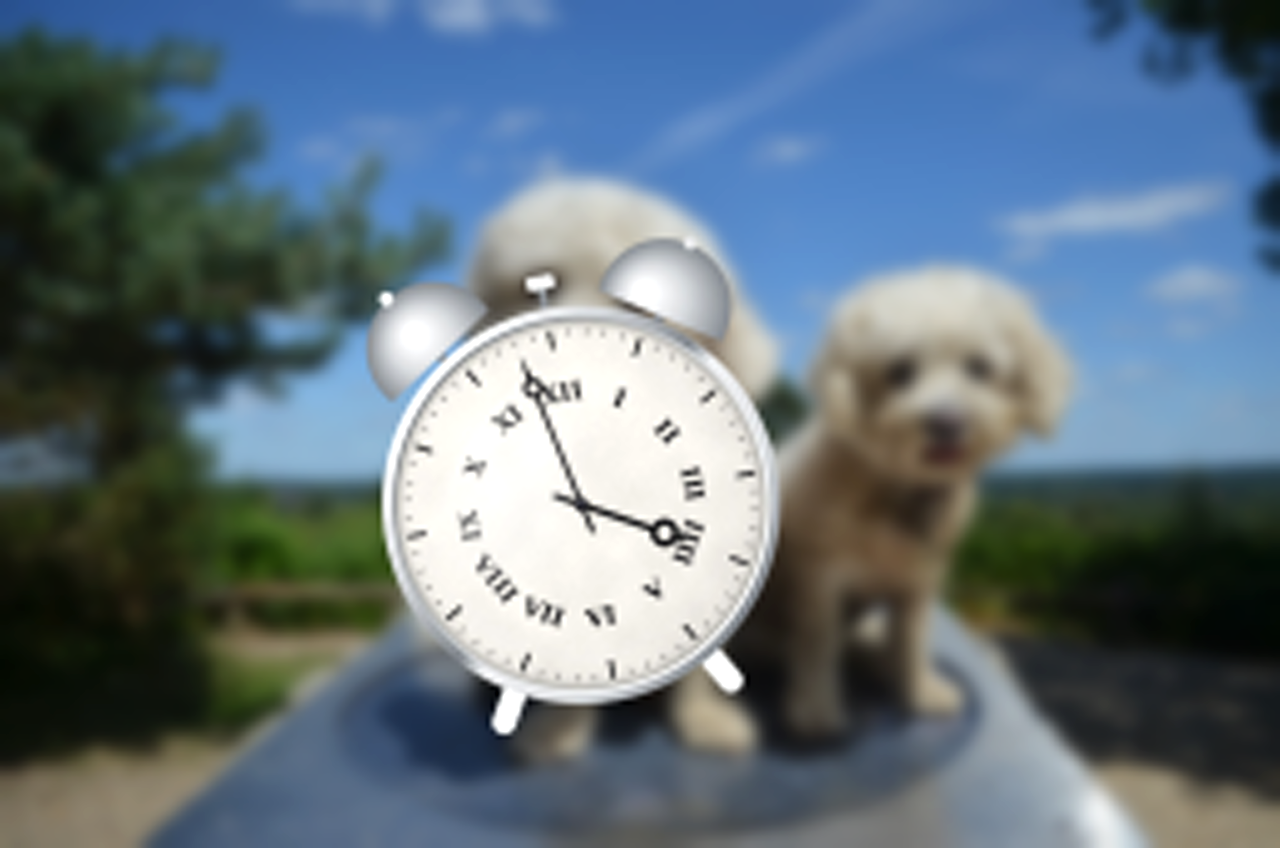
3:58
